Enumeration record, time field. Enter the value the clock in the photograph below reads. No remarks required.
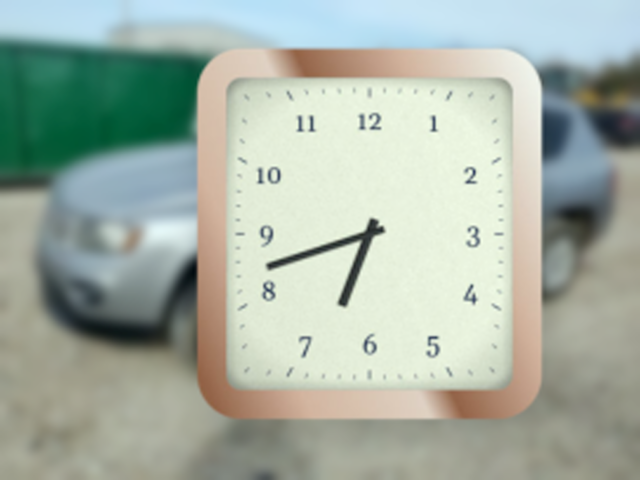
6:42
